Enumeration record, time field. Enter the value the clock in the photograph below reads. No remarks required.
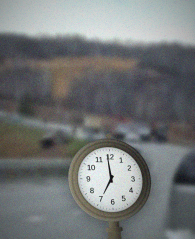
6:59
